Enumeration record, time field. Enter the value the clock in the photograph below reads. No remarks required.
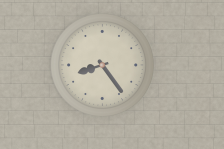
8:24
